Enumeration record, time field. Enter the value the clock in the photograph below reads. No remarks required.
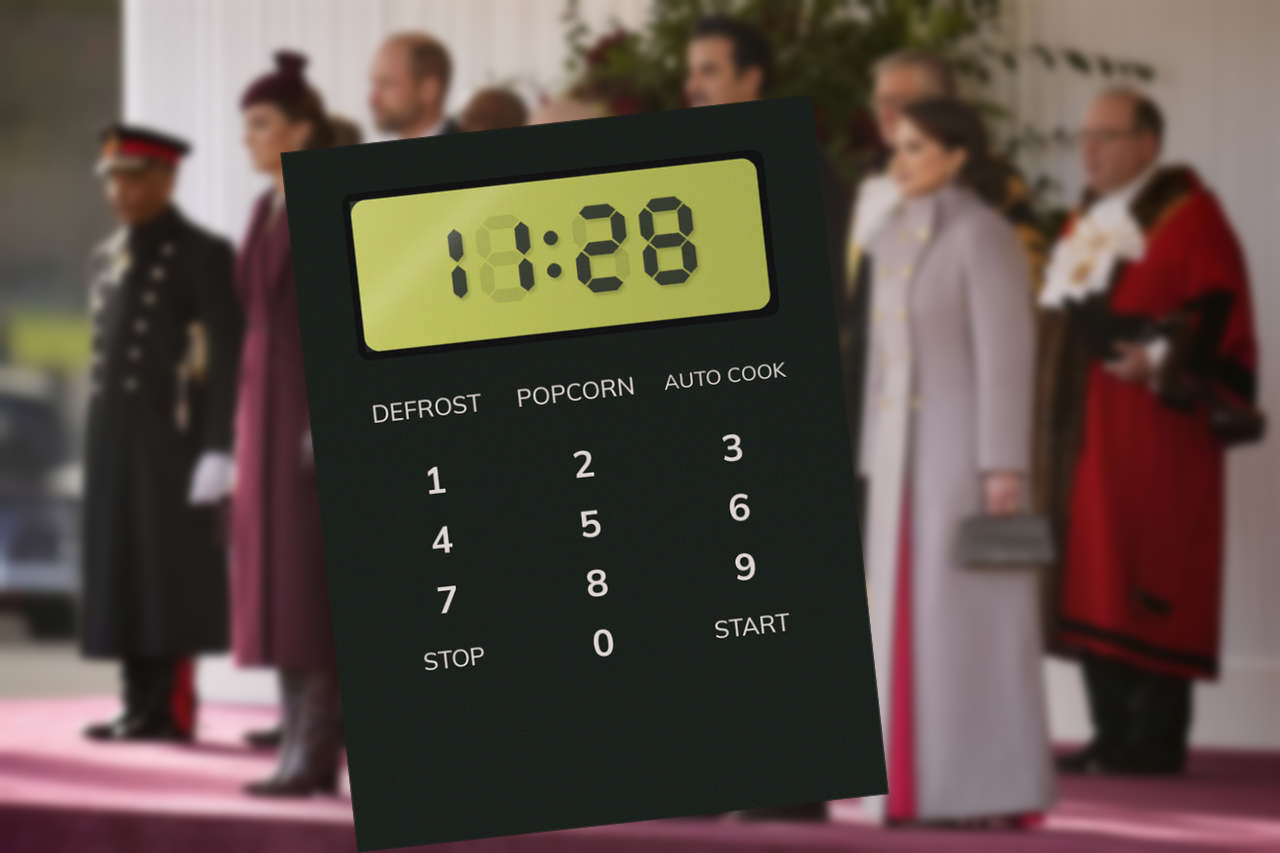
11:28
